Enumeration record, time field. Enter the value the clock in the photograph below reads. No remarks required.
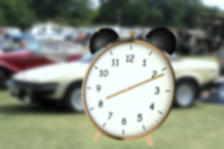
8:11
